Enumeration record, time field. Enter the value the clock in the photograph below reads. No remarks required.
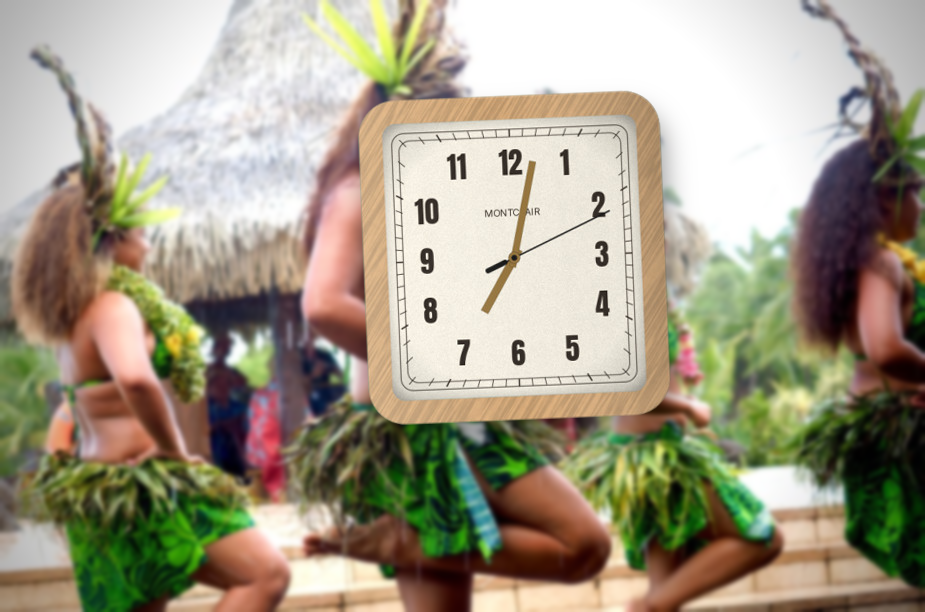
7:02:11
